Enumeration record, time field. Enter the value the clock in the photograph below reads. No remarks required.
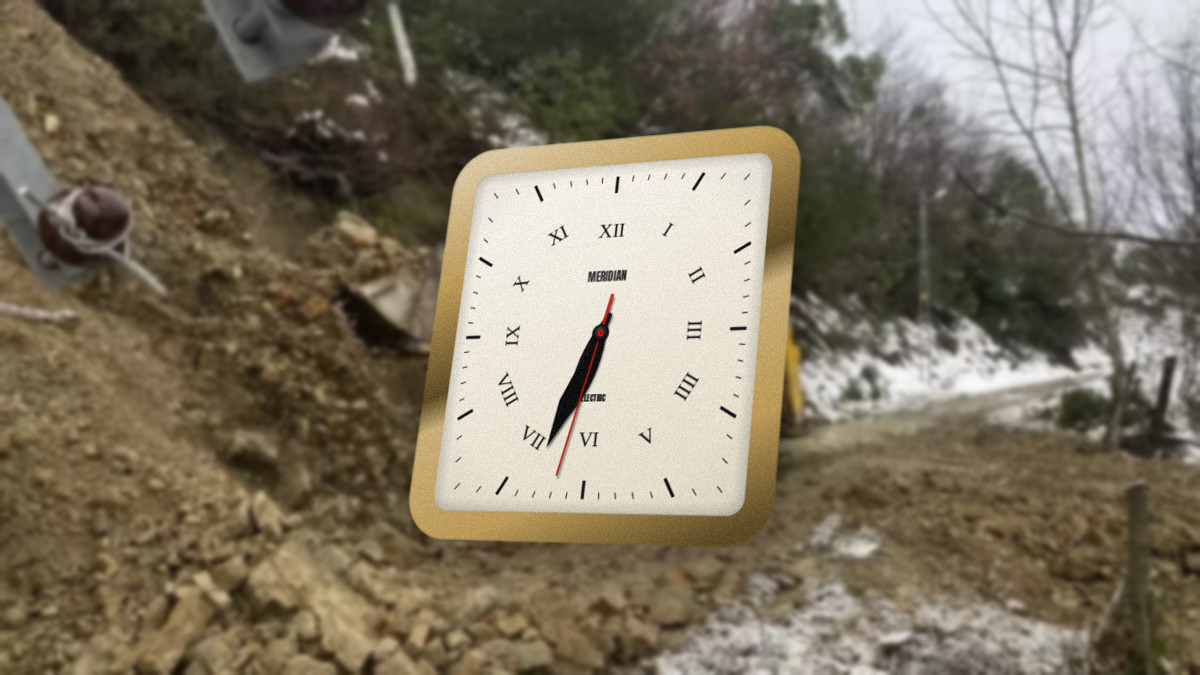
6:33:32
